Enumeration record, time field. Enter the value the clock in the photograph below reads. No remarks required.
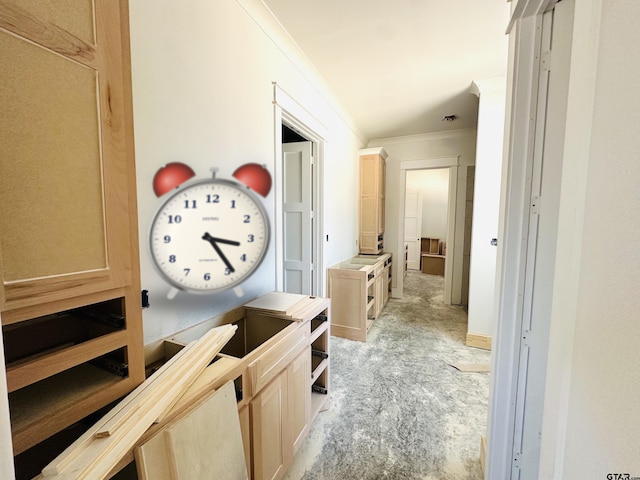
3:24
